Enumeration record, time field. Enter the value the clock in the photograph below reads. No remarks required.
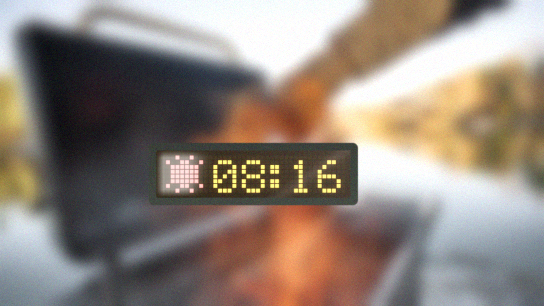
8:16
